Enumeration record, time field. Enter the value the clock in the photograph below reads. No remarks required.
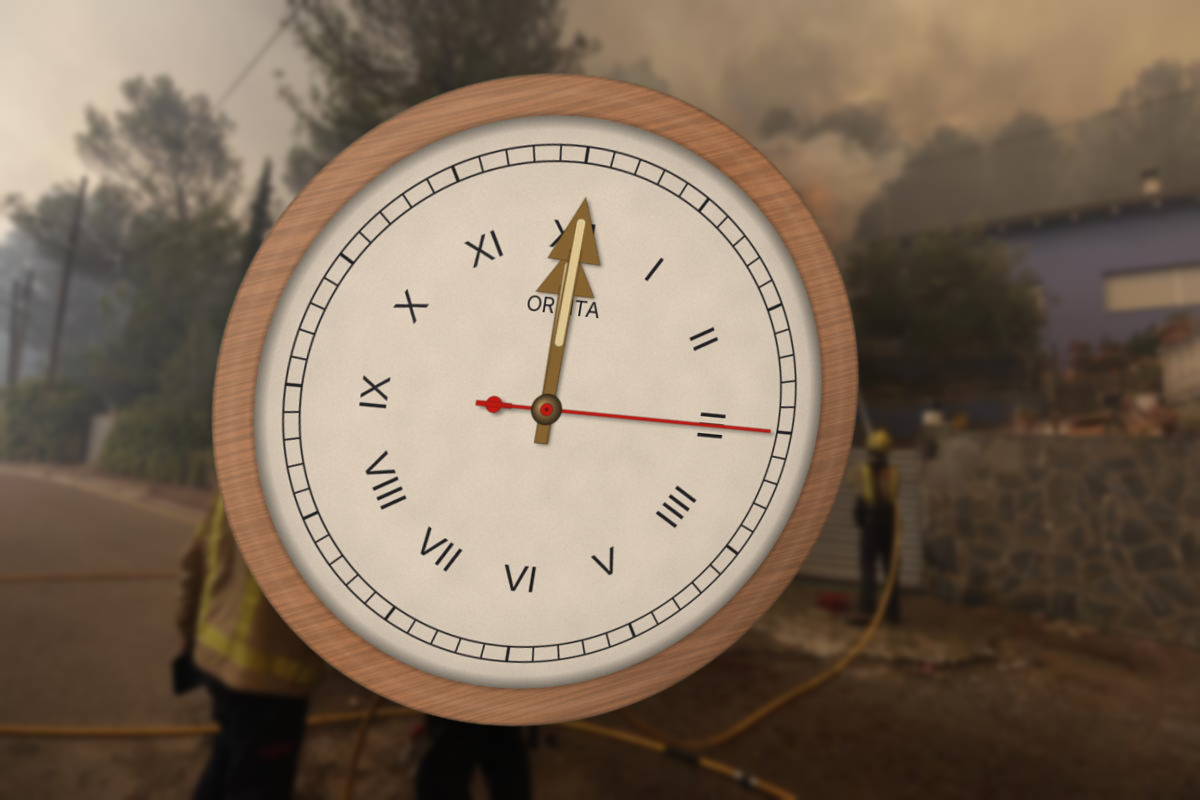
12:00:15
